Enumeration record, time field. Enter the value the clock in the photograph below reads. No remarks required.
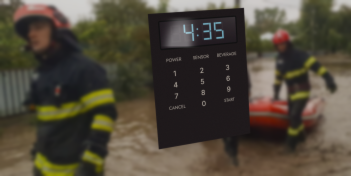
4:35
